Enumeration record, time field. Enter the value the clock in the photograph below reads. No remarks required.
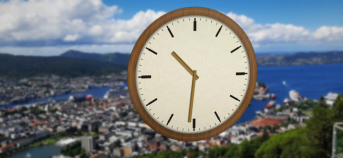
10:31
